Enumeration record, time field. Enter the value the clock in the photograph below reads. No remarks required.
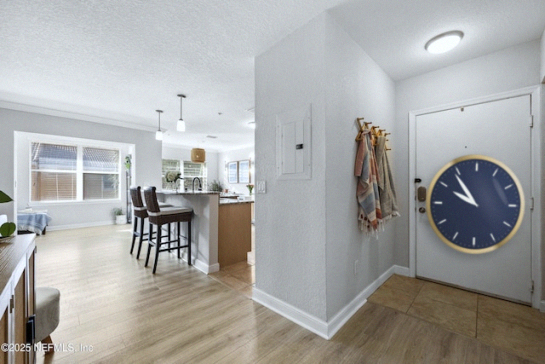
9:54
